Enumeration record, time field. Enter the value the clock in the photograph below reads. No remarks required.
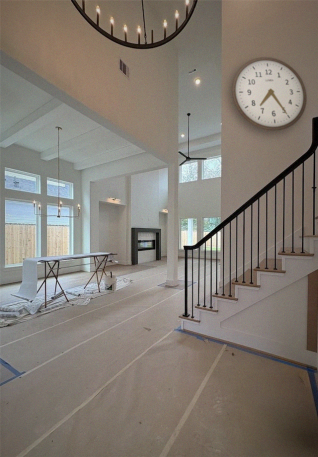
7:25
